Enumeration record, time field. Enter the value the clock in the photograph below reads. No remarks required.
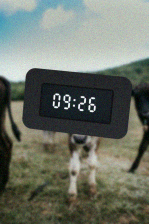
9:26
